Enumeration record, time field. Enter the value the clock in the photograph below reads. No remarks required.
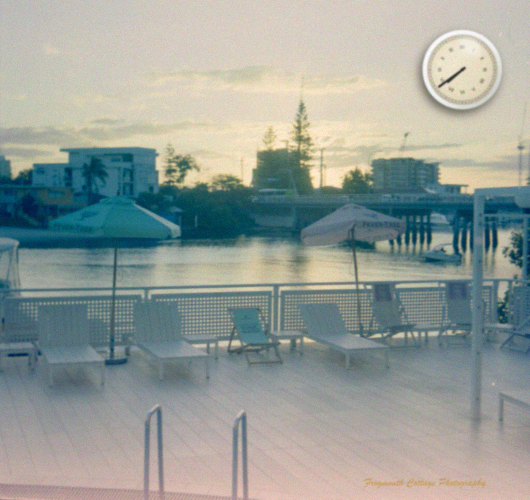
7:39
